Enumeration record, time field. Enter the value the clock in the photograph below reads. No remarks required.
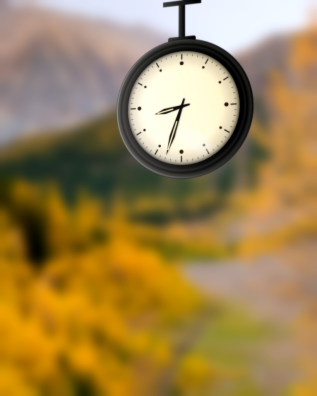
8:33
